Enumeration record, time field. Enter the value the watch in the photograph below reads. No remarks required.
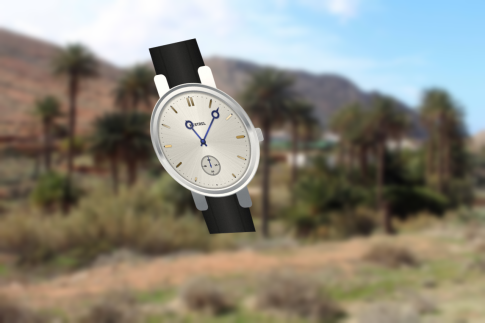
11:07
